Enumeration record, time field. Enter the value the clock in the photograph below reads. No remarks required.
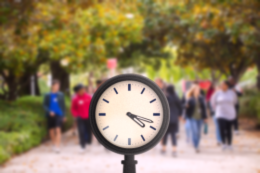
4:18
